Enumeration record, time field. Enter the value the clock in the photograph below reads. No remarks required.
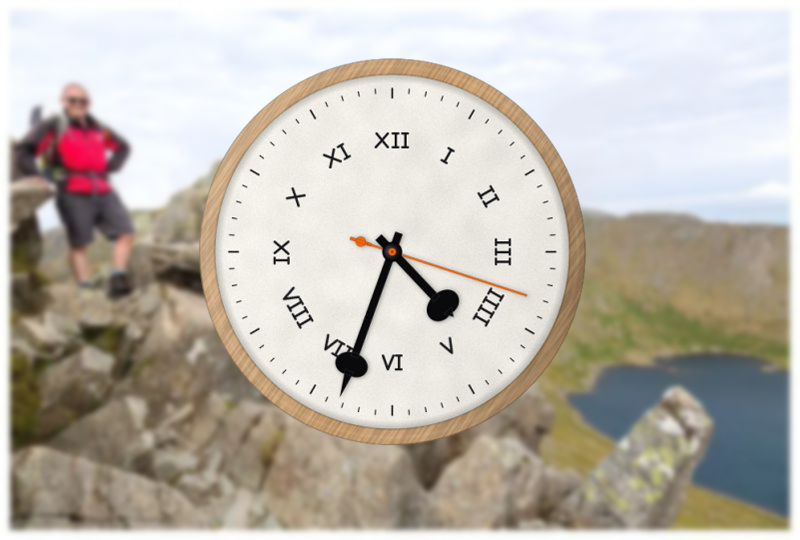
4:33:18
